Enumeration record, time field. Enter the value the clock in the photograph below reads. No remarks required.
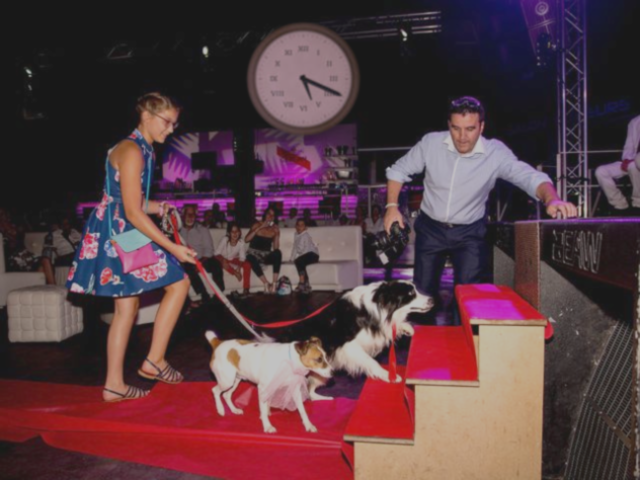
5:19
